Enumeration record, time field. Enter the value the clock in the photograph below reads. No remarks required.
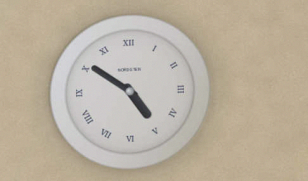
4:51
